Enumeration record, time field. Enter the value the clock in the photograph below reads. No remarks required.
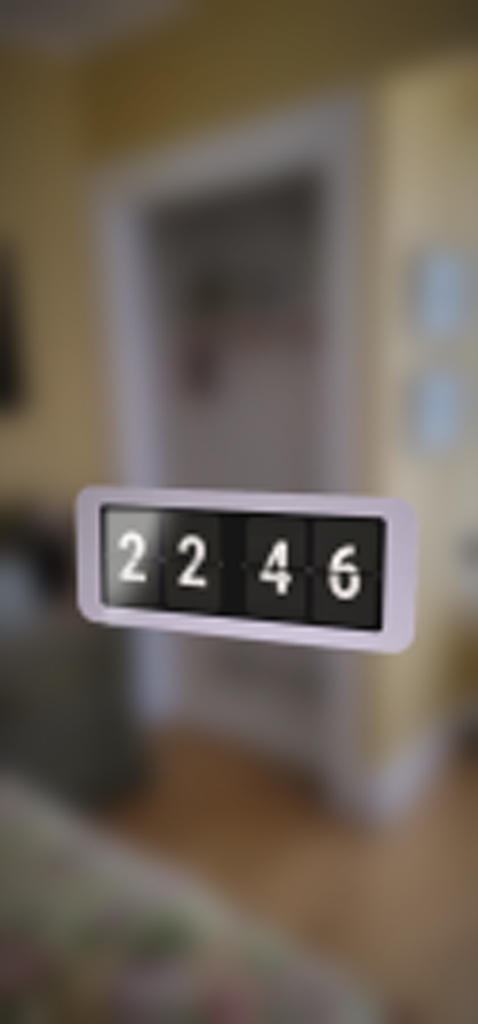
22:46
